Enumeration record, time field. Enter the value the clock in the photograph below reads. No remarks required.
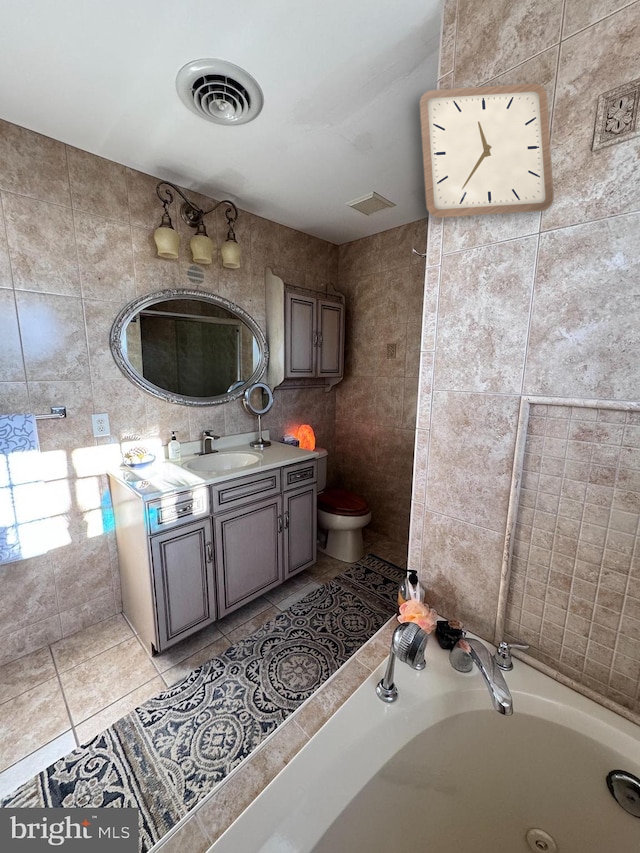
11:36
